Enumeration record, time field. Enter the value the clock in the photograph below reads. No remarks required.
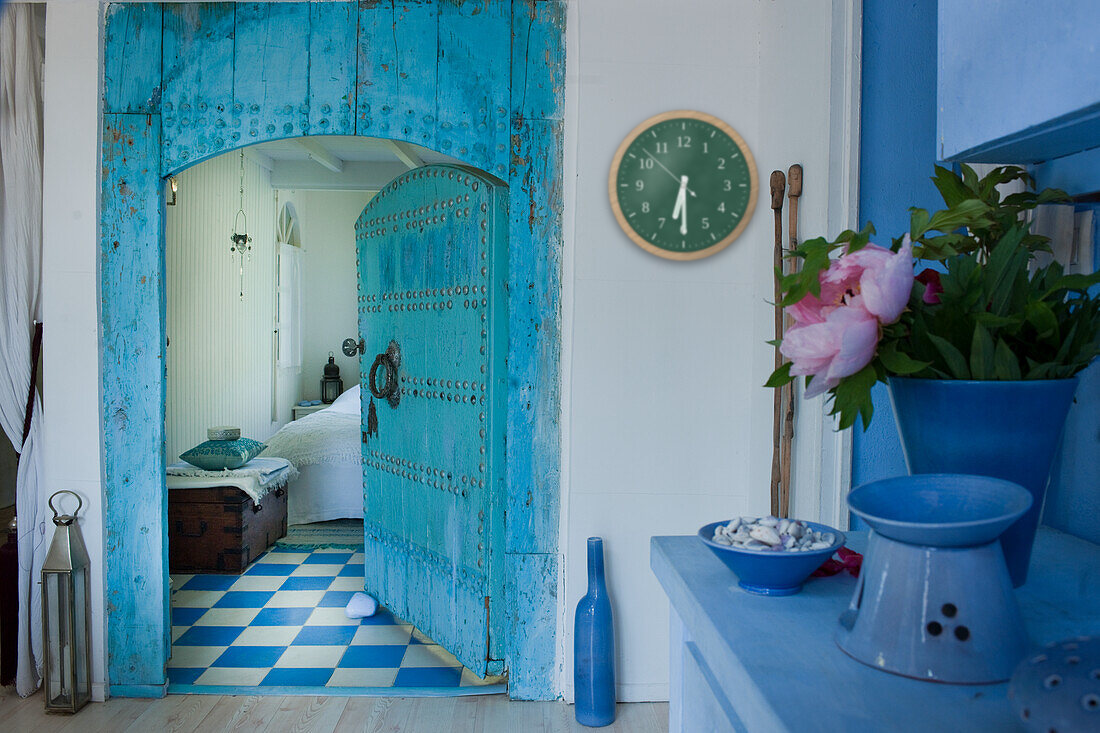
6:29:52
